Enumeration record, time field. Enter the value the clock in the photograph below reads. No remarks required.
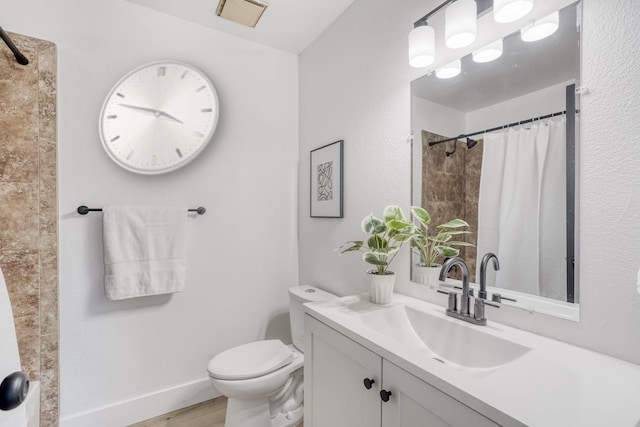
3:48
